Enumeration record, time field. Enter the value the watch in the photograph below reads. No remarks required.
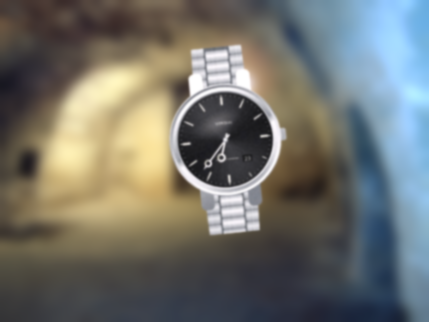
6:37
